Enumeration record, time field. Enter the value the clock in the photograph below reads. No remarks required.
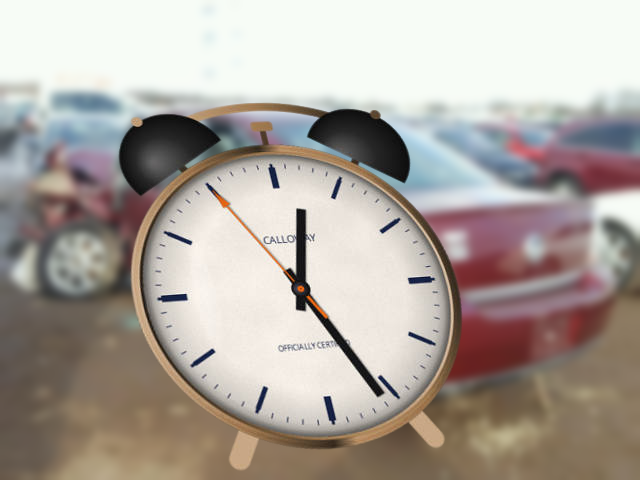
12:25:55
